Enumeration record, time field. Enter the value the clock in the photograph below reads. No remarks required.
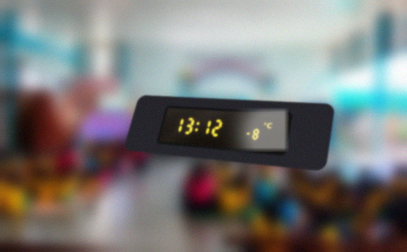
13:12
